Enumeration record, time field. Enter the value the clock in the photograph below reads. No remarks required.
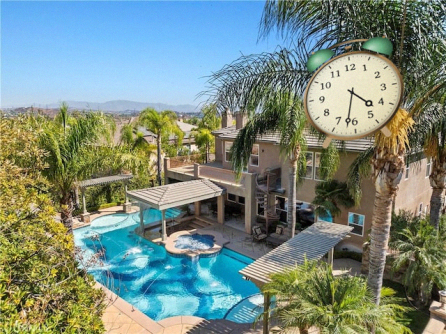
4:32
